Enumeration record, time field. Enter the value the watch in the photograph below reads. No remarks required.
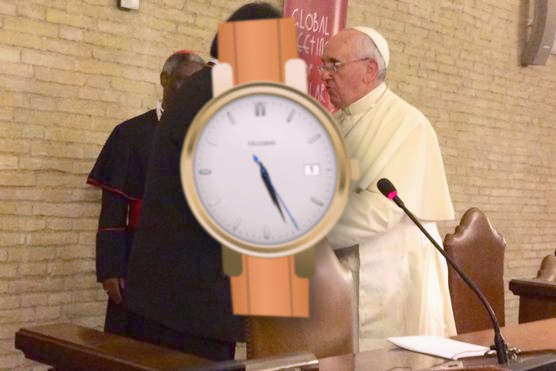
5:26:25
